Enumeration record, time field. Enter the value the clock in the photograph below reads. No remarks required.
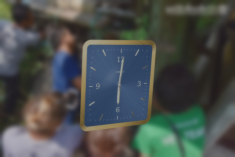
6:01
